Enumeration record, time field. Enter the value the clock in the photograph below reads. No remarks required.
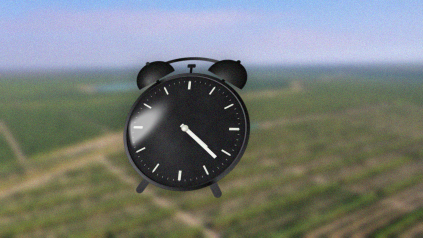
4:22
